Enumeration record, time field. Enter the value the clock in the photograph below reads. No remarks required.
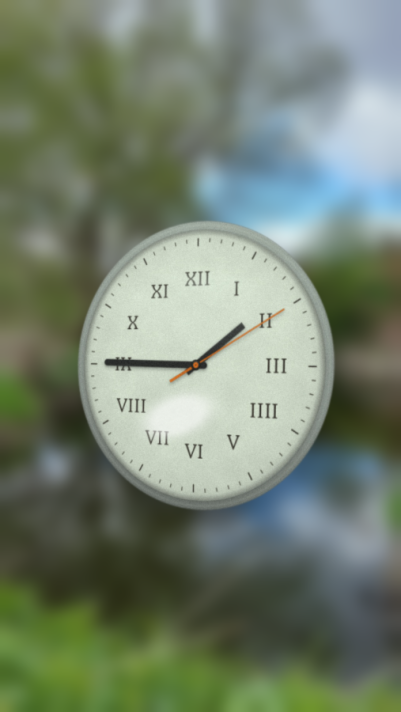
1:45:10
